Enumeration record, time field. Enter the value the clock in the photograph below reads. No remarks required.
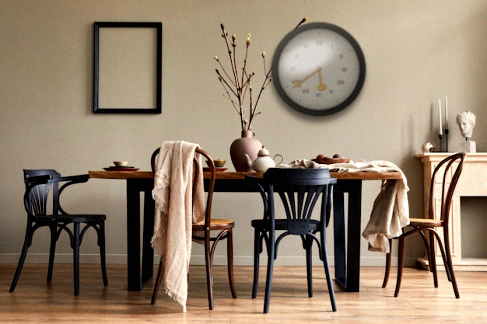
5:39
